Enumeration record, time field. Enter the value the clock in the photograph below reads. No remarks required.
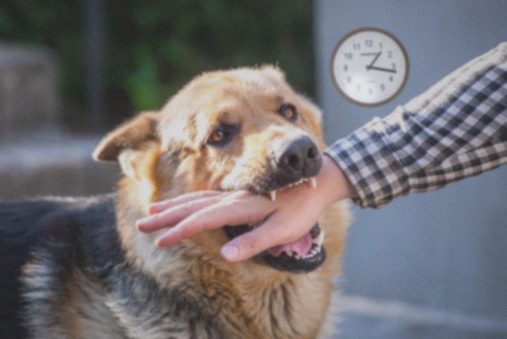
1:17
